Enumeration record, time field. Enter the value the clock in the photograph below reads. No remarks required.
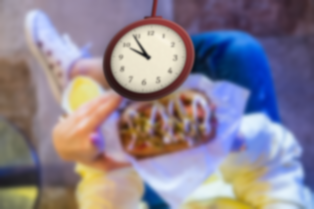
9:54
